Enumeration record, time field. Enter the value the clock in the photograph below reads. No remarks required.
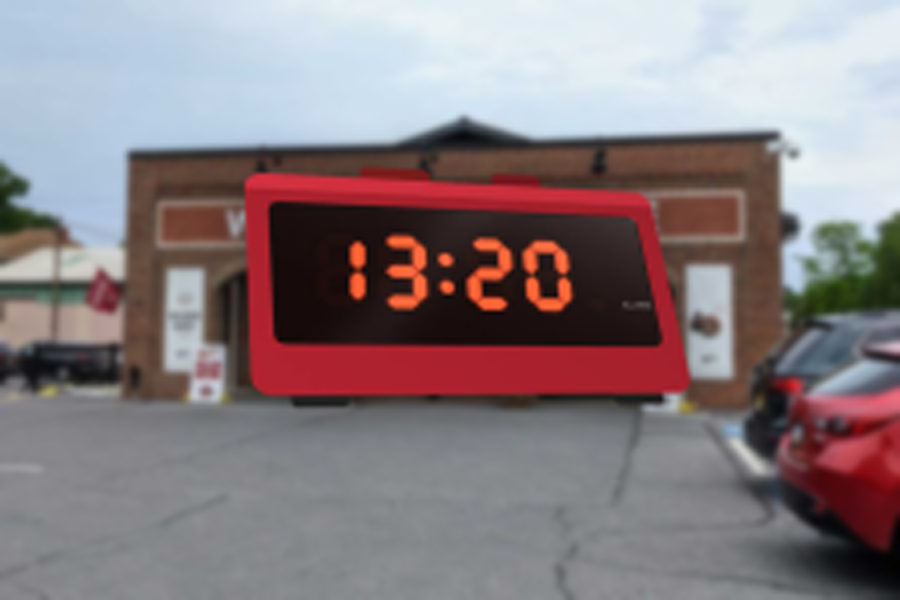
13:20
